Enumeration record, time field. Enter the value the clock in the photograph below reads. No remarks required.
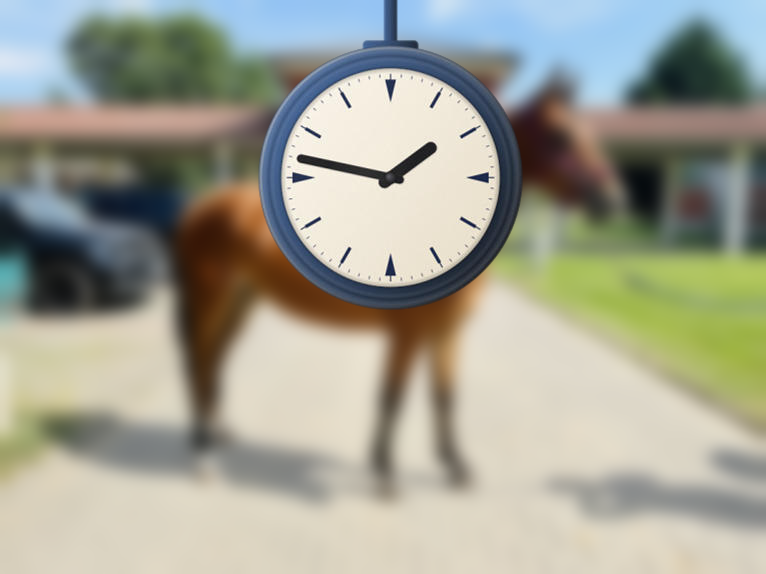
1:47
